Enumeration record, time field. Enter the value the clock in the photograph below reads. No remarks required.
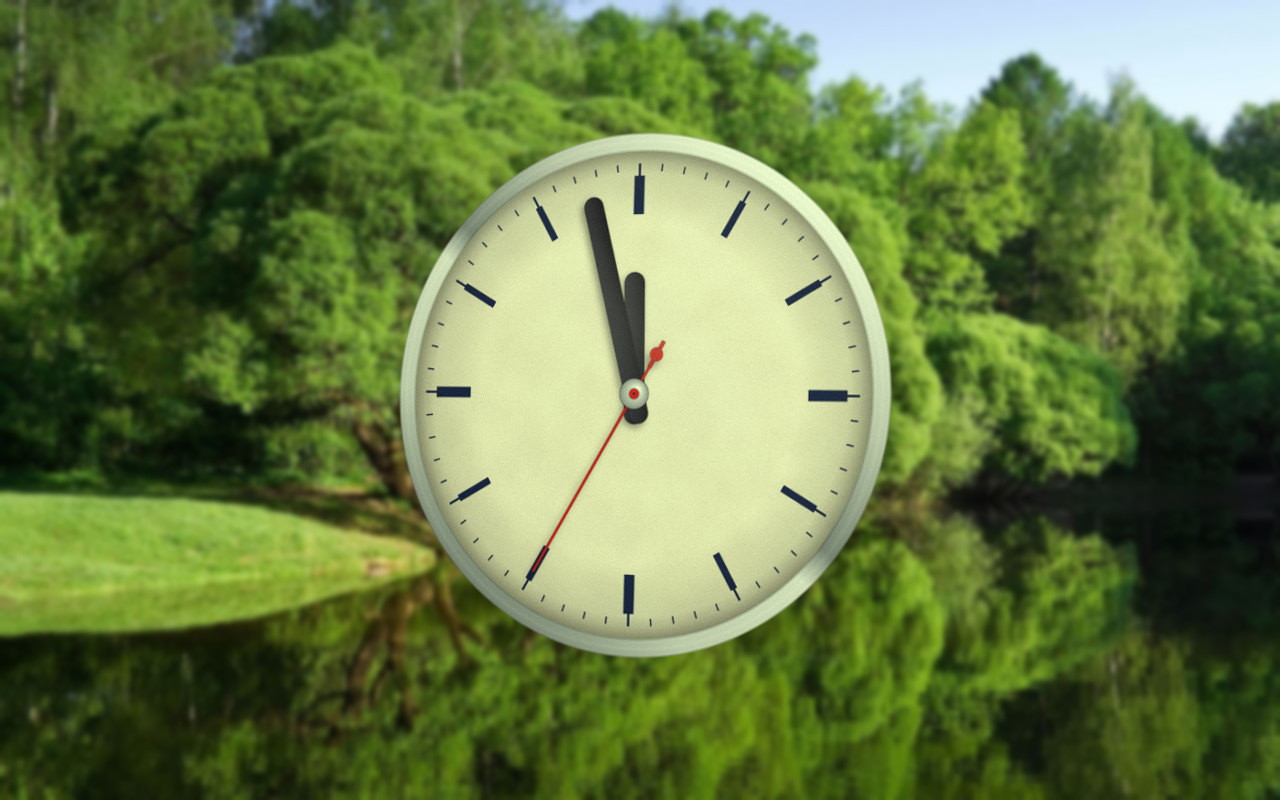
11:57:35
